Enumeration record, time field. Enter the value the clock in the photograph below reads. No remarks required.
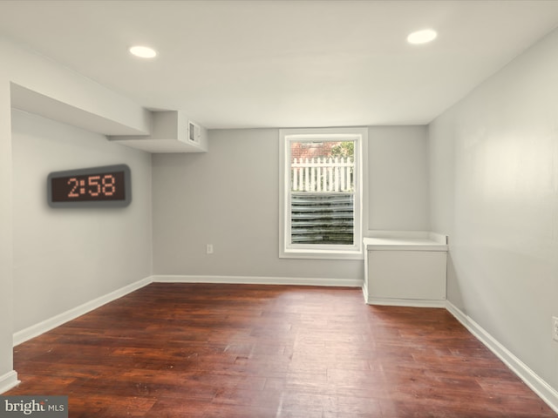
2:58
